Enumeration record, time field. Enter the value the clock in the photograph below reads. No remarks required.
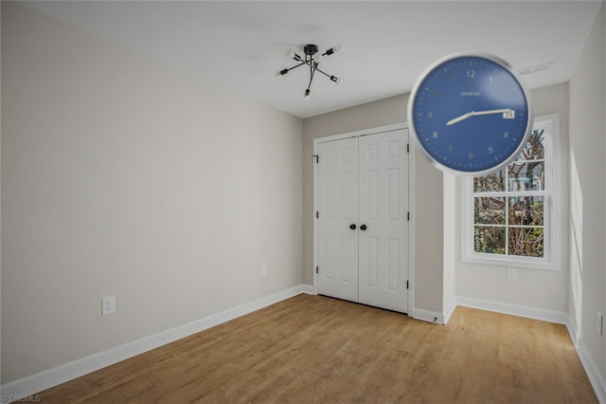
8:14
